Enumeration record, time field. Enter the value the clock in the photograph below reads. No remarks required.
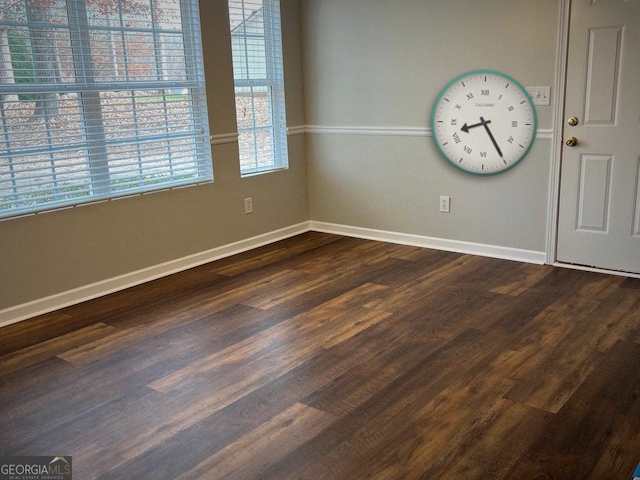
8:25
